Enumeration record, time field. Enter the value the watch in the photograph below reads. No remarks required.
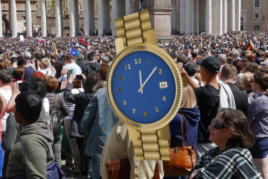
12:08
